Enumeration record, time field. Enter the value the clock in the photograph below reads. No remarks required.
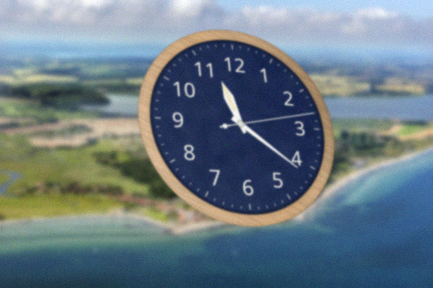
11:21:13
